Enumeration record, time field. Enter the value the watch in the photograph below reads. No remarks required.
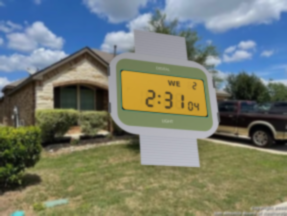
2:31
